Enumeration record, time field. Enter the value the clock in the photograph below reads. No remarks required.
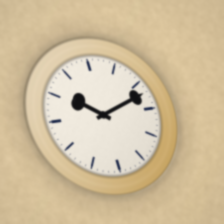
10:12
